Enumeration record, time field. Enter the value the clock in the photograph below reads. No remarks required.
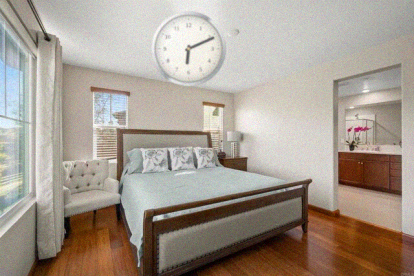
6:11
